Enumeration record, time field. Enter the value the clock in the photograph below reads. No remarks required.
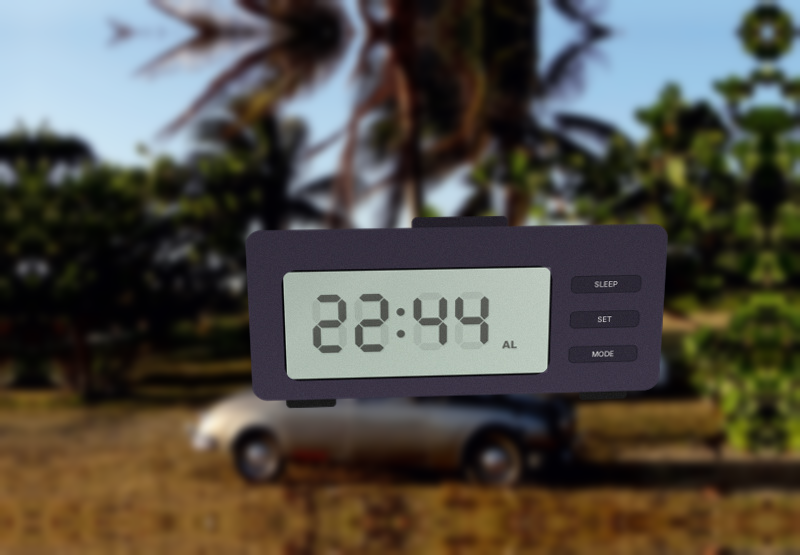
22:44
